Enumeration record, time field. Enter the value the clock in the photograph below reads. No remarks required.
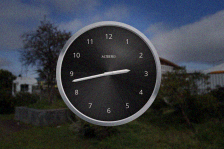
2:43
